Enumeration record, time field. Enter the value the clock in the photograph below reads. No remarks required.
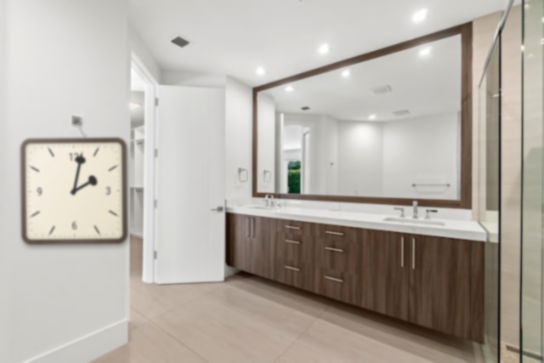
2:02
